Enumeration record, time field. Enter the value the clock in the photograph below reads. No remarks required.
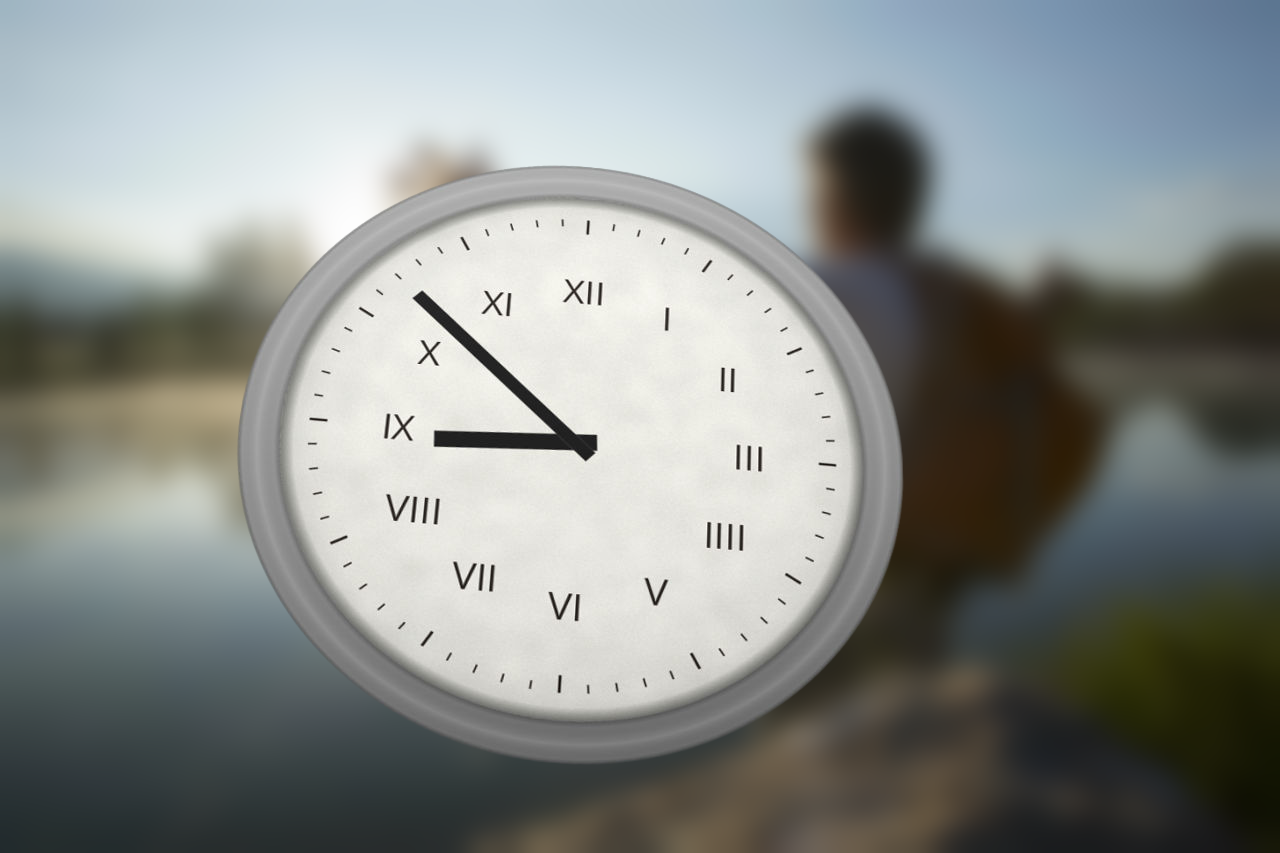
8:52
